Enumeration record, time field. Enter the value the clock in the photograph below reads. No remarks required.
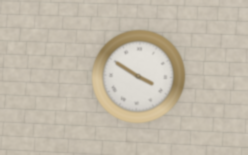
3:50
